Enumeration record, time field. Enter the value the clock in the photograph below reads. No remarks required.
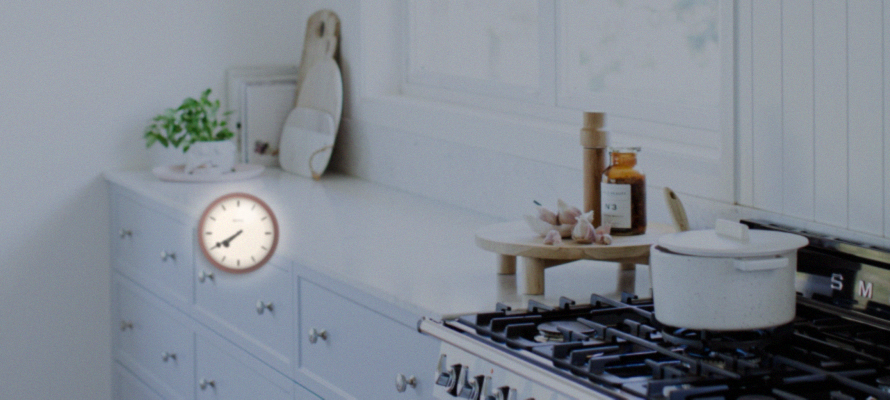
7:40
